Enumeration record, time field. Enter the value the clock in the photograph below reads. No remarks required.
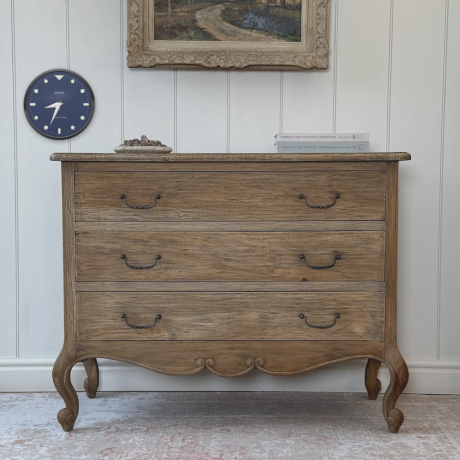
8:34
